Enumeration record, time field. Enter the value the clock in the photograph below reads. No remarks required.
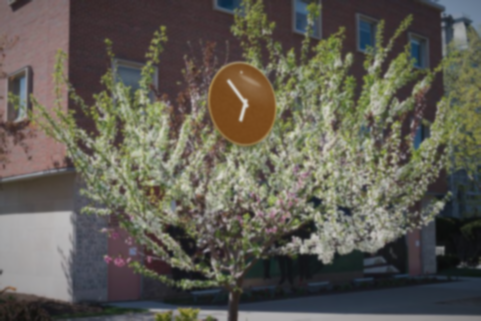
6:54
